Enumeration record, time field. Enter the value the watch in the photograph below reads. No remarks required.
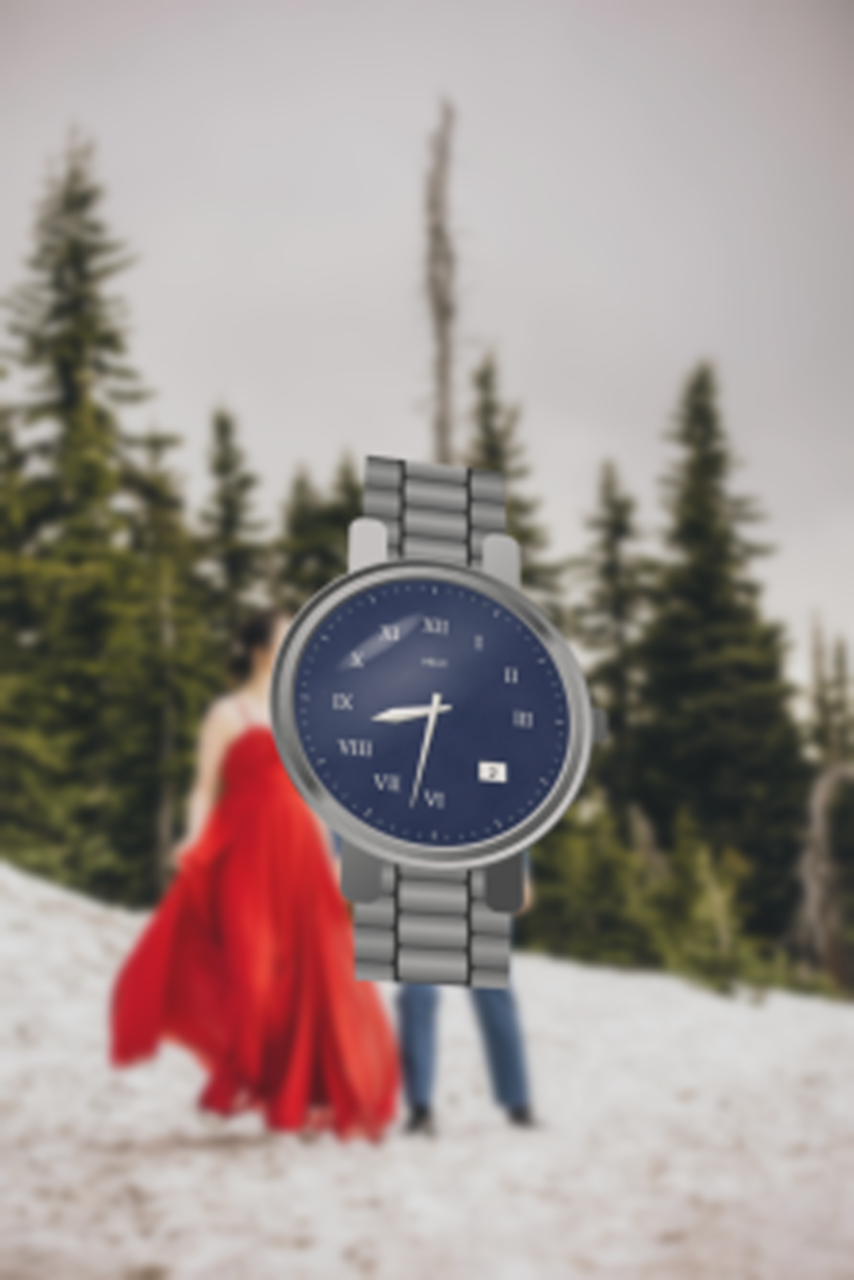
8:32
